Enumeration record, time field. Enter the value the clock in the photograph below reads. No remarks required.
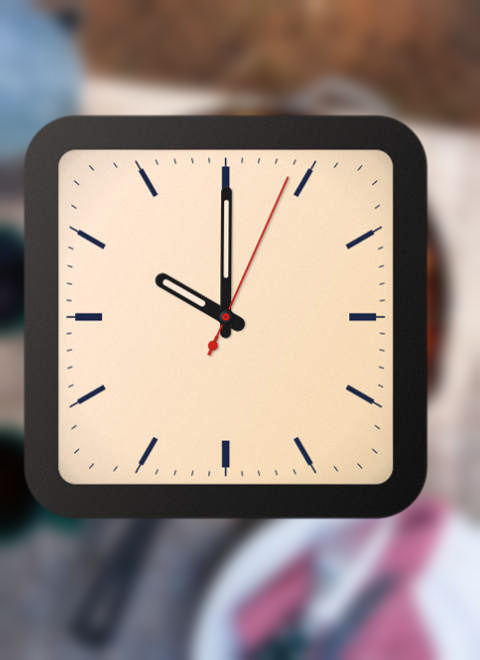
10:00:04
